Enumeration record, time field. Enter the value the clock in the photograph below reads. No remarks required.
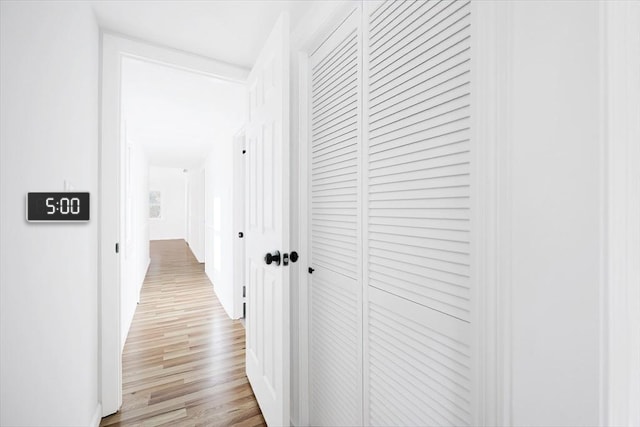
5:00
